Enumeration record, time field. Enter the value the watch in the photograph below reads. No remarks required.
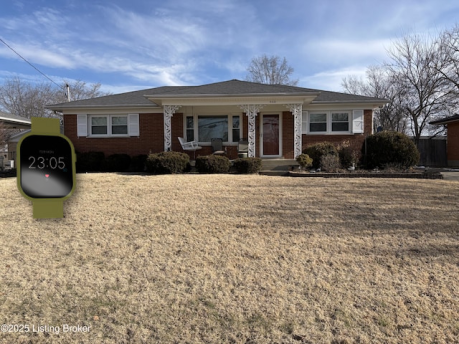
23:05
